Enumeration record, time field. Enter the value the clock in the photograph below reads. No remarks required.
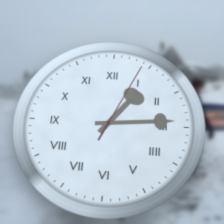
1:14:04
